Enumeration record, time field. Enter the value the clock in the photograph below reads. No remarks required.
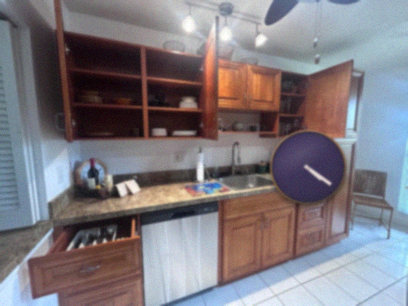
4:21
